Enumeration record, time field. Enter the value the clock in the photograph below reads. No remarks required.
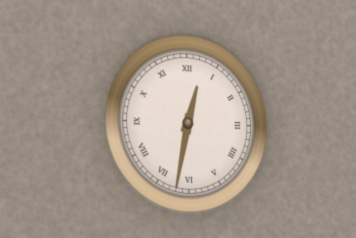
12:32
